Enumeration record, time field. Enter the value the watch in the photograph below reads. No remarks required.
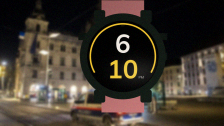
6:10
